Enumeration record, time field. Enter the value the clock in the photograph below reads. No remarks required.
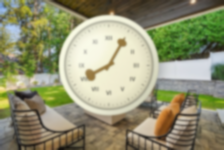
8:05
